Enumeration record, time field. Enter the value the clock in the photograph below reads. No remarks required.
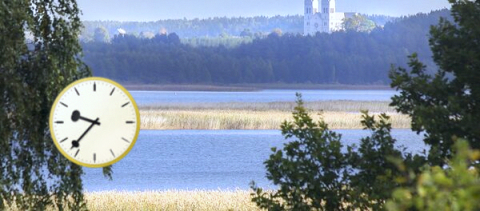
9:37
